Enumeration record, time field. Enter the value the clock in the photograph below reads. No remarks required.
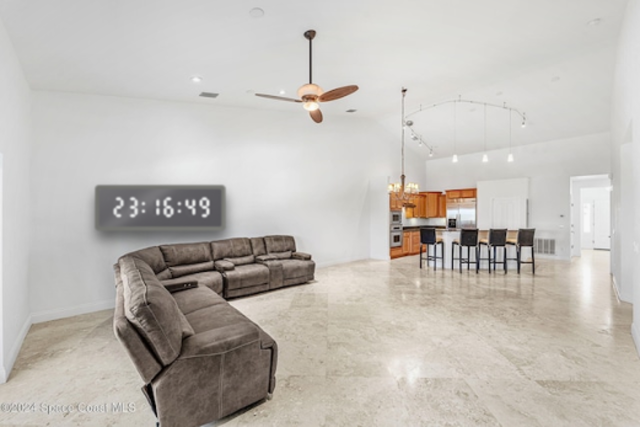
23:16:49
